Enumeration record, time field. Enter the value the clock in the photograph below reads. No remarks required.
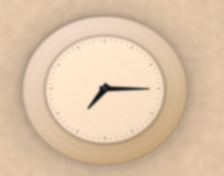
7:15
